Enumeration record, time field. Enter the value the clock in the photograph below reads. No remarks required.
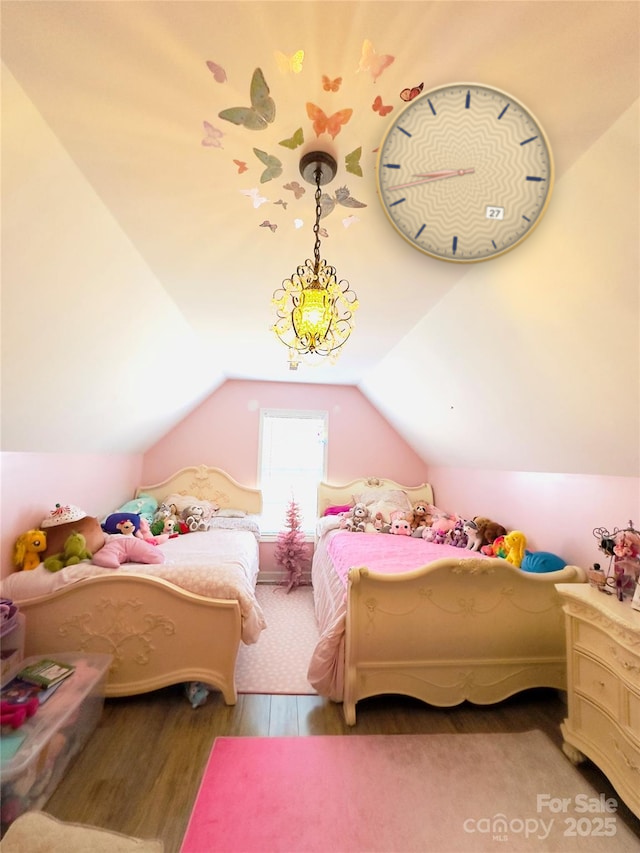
8:42
